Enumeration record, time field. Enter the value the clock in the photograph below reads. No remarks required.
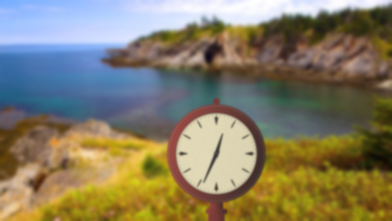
12:34
